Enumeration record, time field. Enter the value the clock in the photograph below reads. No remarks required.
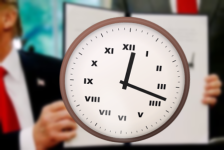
12:18
